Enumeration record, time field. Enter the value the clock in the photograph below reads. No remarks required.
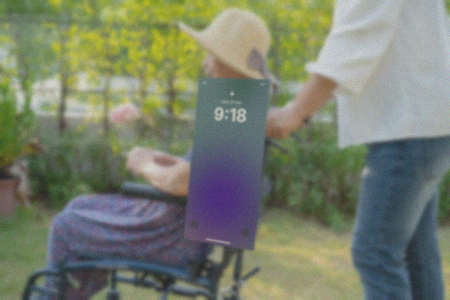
9:18
